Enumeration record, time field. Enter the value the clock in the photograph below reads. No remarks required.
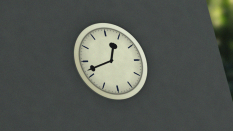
12:42
